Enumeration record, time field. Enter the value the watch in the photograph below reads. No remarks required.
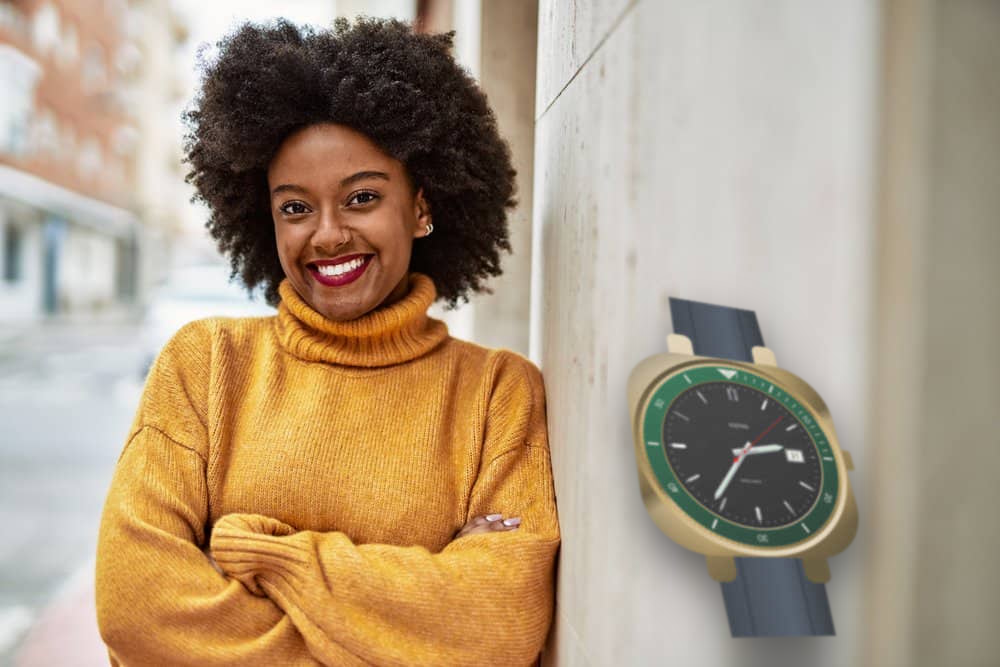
2:36:08
